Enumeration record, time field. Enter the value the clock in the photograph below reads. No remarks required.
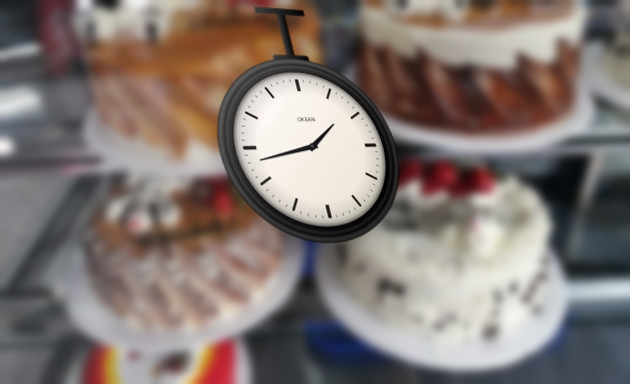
1:43
